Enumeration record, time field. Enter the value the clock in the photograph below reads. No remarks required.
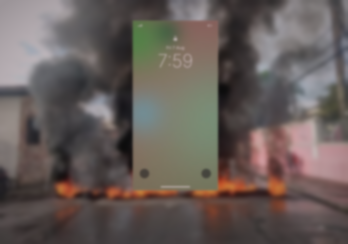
7:59
